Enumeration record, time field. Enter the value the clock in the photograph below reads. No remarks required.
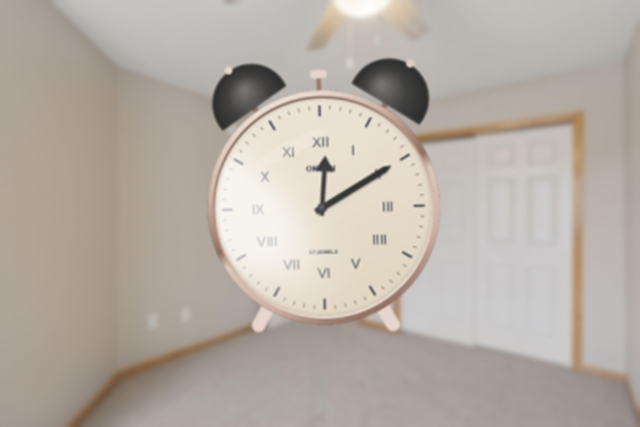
12:10
